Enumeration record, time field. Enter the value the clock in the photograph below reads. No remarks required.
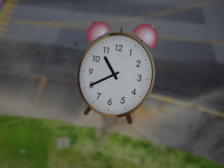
10:40
